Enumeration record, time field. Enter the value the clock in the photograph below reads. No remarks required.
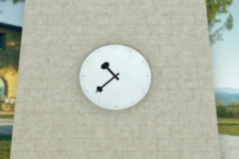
10:38
